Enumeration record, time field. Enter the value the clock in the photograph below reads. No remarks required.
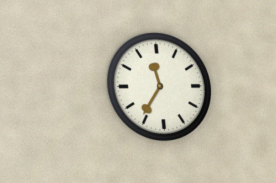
11:36
